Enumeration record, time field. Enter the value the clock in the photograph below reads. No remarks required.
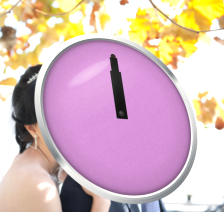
12:00
